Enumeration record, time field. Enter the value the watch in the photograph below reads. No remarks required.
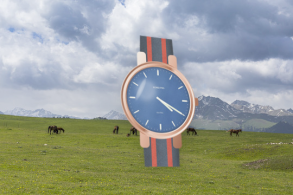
4:20
